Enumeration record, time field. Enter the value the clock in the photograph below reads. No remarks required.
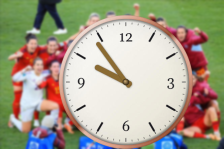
9:54
